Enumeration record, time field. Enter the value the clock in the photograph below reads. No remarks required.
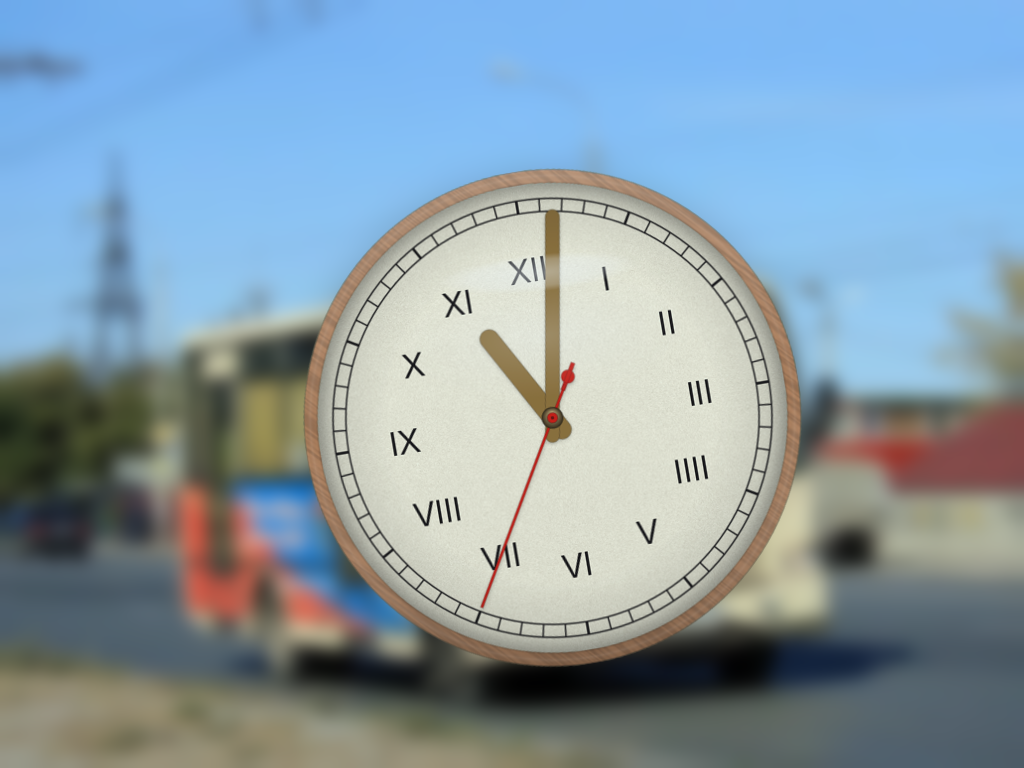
11:01:35
